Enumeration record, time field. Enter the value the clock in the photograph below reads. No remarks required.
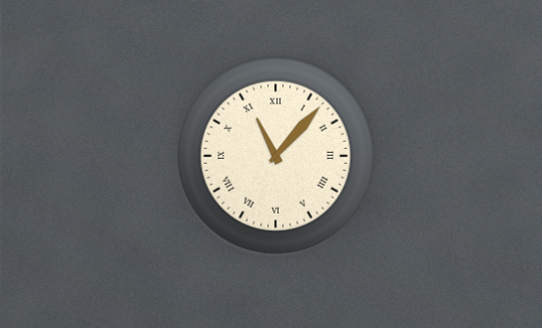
11:07
